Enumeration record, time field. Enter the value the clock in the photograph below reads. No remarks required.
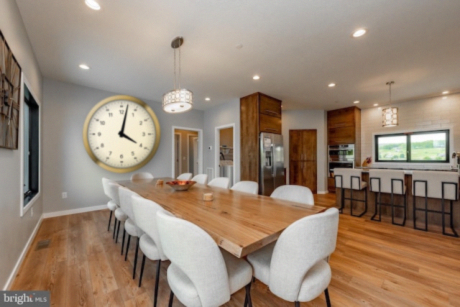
4:02
